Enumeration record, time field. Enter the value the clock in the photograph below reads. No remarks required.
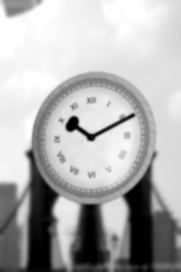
10:11
